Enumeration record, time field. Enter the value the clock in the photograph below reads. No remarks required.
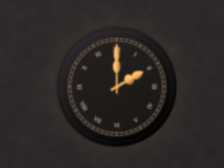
2:00
